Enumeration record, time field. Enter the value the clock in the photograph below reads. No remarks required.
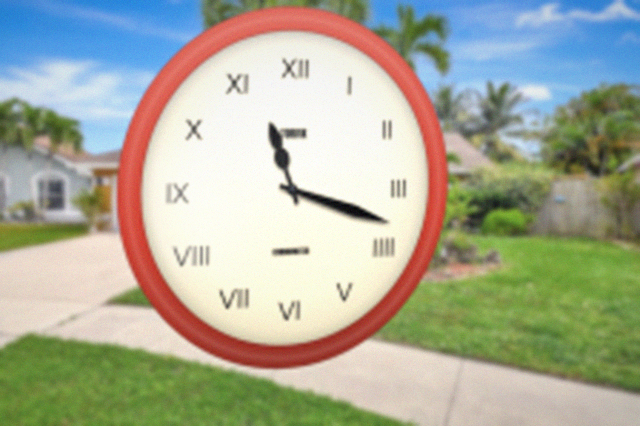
11:18
